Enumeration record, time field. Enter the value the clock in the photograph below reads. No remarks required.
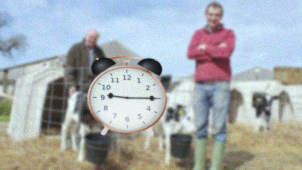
9:15
